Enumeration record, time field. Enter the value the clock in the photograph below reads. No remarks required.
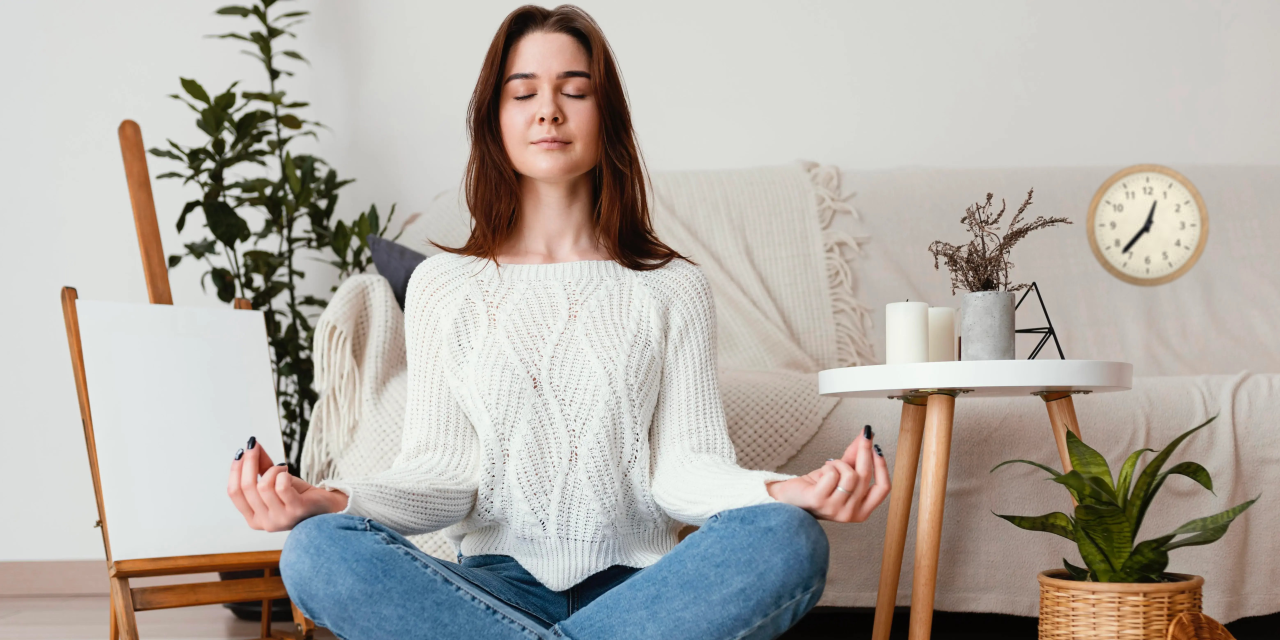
12:37
